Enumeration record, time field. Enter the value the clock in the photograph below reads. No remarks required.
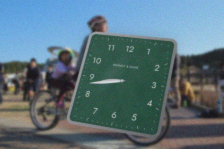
8:43
